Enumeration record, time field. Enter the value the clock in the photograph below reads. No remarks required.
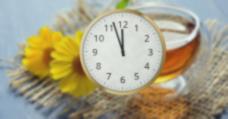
11:57
